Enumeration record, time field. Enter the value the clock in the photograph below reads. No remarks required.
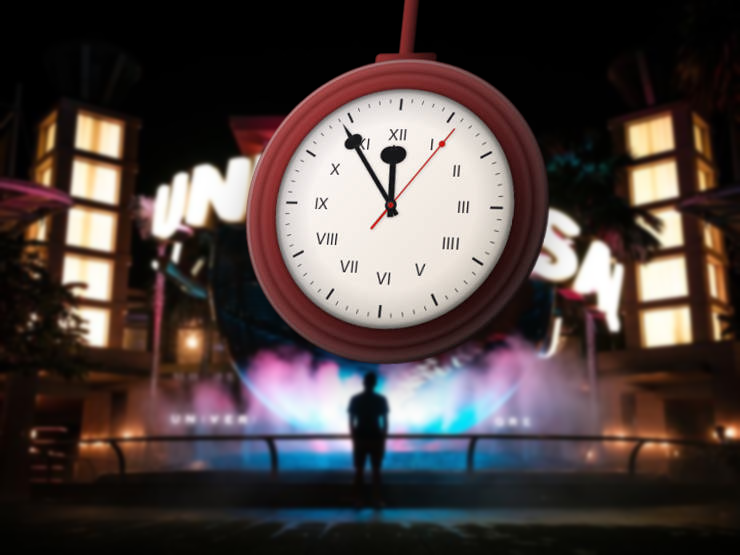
11:54:06
